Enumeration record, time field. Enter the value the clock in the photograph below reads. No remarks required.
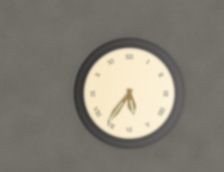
5:36
